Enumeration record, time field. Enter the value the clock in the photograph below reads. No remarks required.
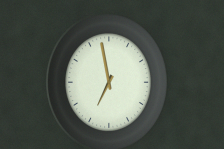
6:58
